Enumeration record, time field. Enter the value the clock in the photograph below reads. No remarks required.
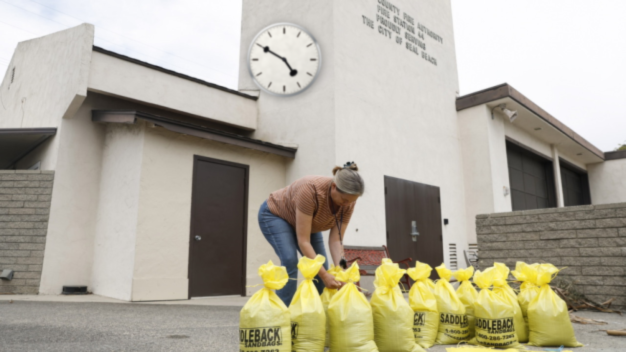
4:50
